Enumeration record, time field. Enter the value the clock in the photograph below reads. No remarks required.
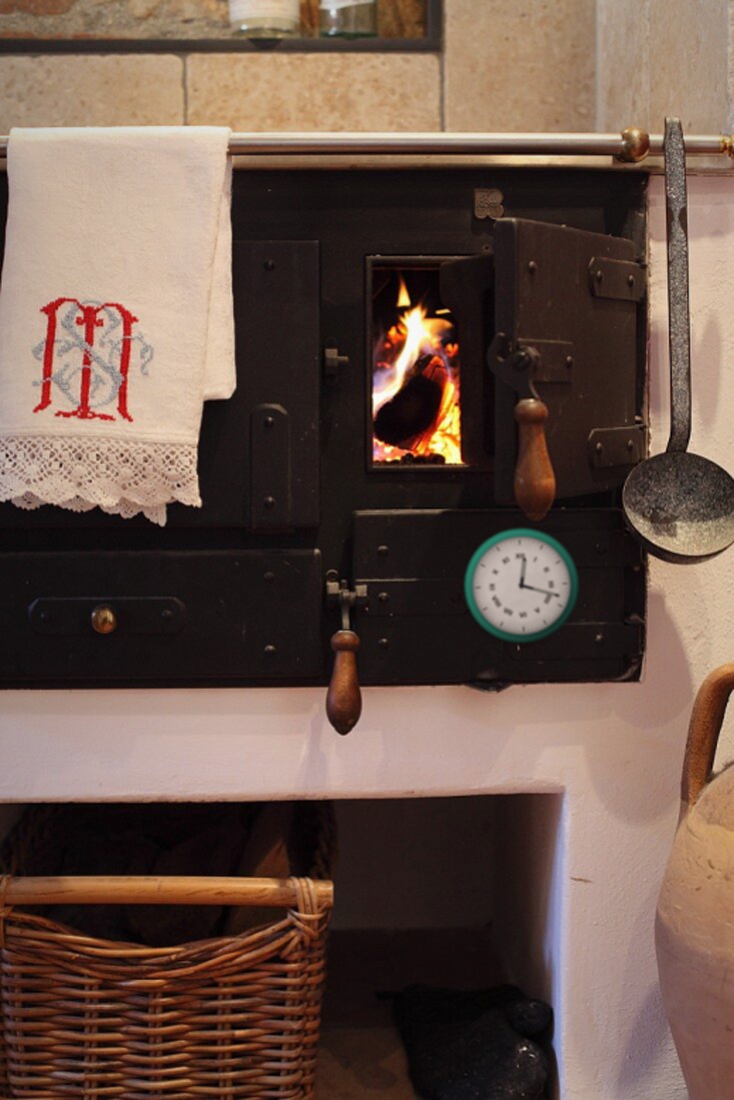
12:18
